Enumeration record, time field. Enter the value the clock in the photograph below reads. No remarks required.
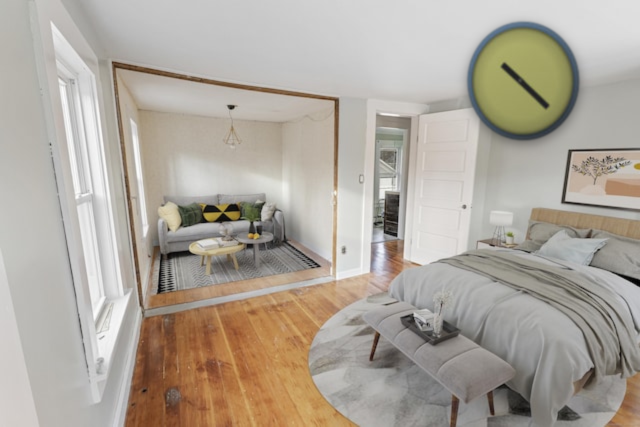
10:22
